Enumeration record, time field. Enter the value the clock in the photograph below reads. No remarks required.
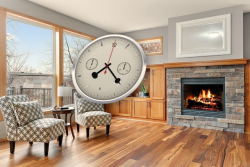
7:22
